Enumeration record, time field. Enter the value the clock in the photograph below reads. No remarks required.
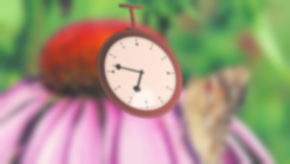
6:47
